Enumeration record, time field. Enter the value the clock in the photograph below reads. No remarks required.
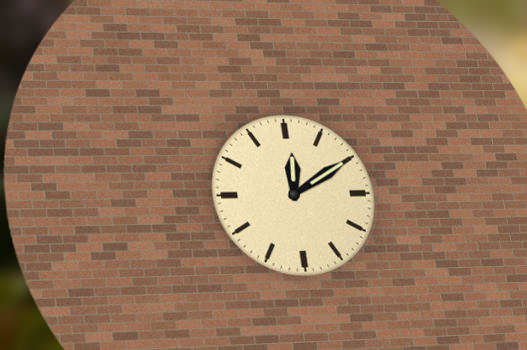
12:10
